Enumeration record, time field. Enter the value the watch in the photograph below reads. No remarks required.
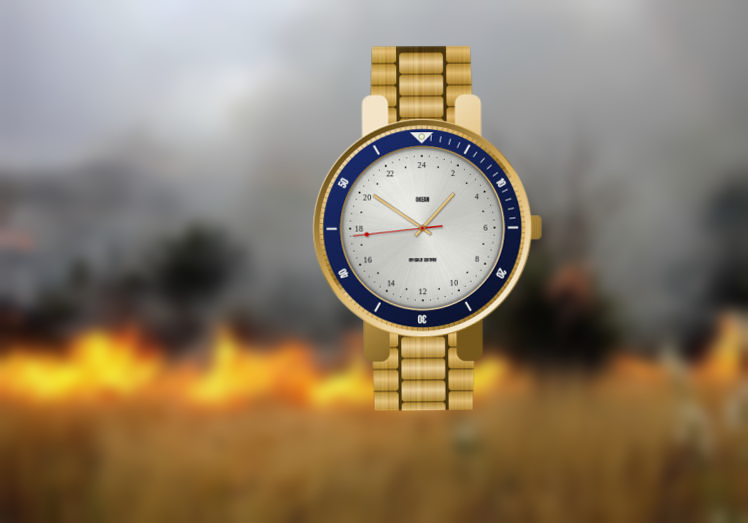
2:50:44
